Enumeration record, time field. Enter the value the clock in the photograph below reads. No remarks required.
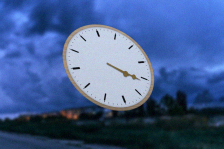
4:21
